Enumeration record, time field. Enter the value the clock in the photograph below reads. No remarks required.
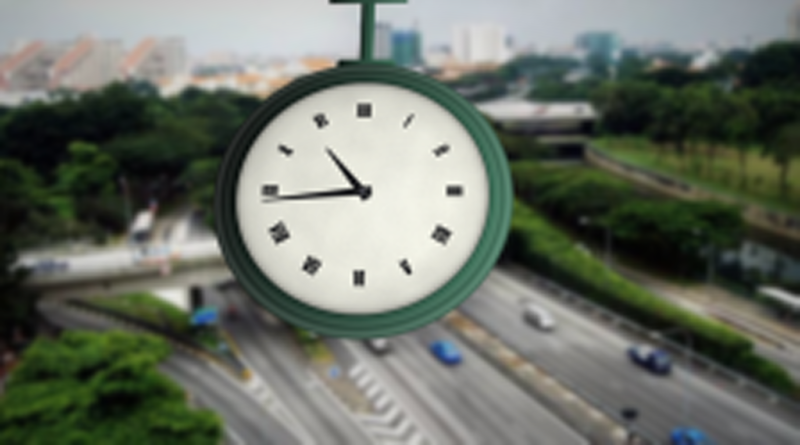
10:44
